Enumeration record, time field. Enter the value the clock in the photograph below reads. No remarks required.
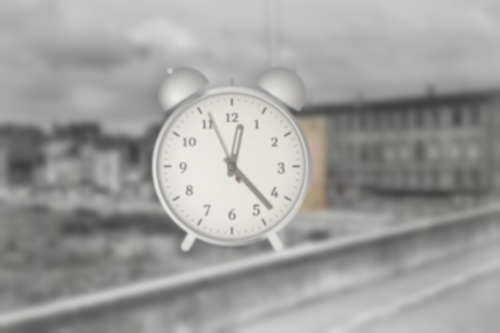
12:22:56
